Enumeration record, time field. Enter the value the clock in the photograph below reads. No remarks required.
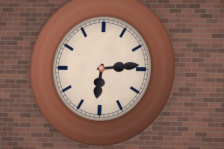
6:14
